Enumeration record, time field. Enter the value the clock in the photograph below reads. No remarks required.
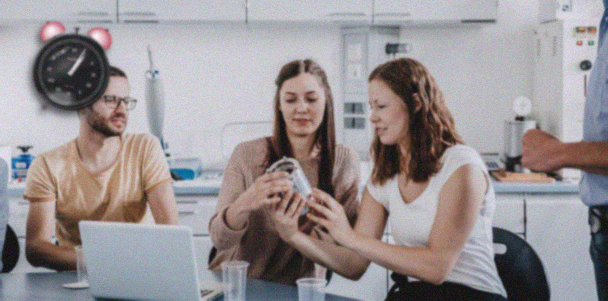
1:04
